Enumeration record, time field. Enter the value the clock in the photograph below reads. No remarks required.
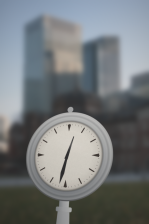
12:32
